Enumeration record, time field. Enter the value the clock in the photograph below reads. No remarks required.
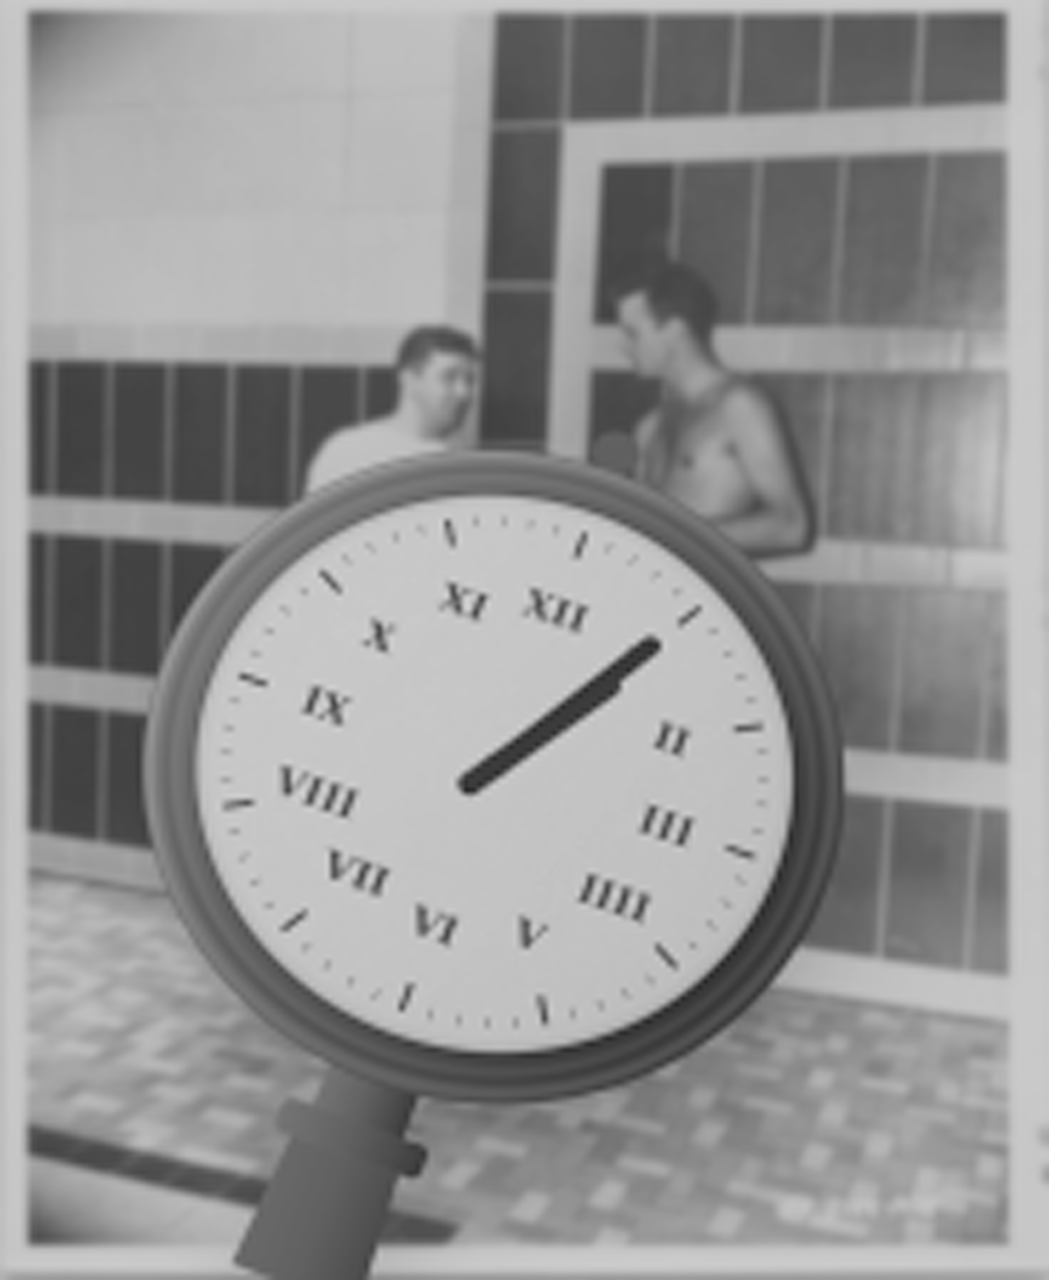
1:05
